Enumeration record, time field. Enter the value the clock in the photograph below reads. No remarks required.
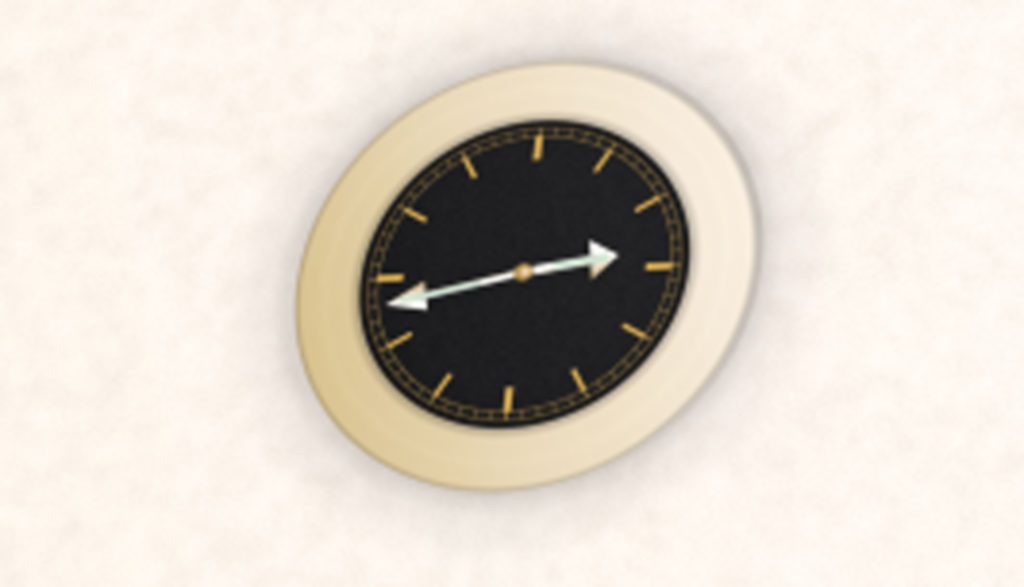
2:43
